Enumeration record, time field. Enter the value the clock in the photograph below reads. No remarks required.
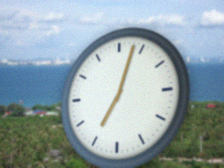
7:03
